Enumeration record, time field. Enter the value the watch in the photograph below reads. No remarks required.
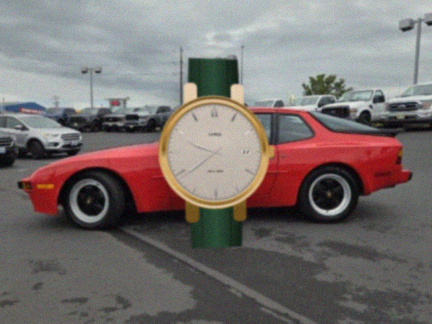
9:39
